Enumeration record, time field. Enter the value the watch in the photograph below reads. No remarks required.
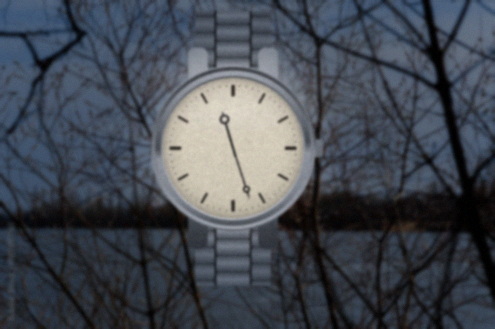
11:27
